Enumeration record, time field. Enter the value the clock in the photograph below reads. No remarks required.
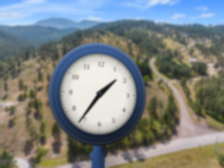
1:36
